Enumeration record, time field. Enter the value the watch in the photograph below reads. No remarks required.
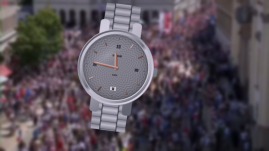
11:46
